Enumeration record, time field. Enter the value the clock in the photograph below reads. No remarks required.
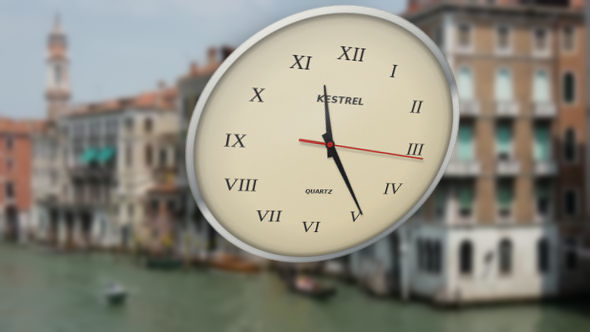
11:24:16
